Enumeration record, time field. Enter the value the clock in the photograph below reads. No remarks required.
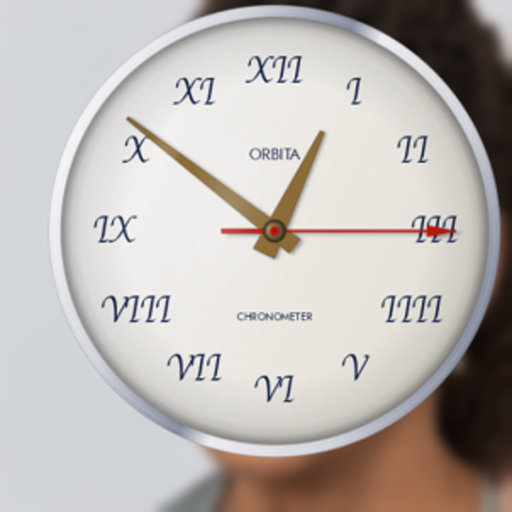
12:51:15
